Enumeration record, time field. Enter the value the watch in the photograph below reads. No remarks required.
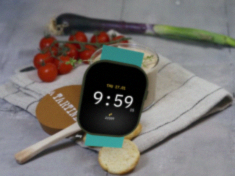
9:59
